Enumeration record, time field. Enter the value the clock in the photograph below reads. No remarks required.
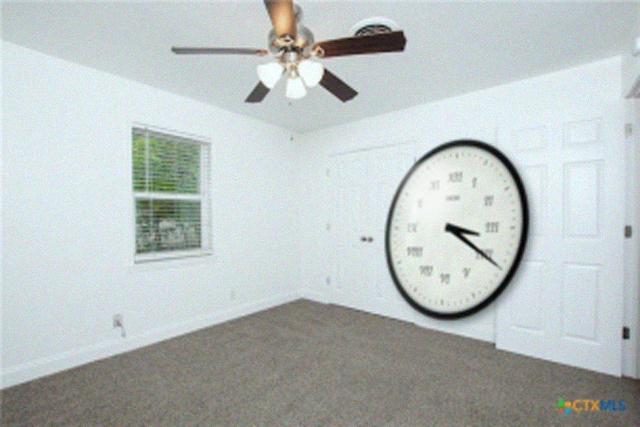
3:20
